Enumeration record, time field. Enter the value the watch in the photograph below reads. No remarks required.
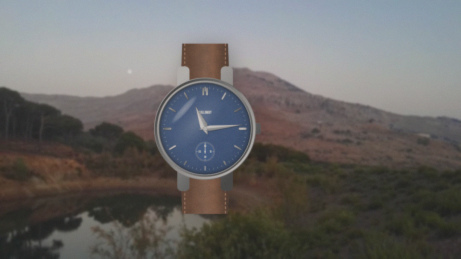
11:14
